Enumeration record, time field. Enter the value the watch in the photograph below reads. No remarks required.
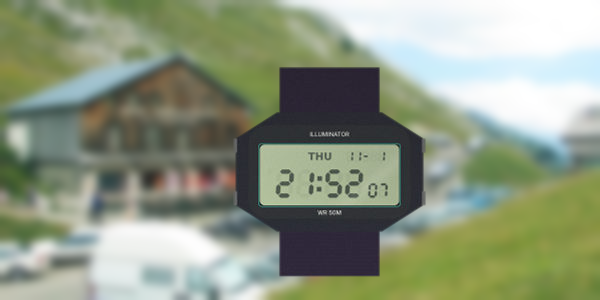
21:52:07
